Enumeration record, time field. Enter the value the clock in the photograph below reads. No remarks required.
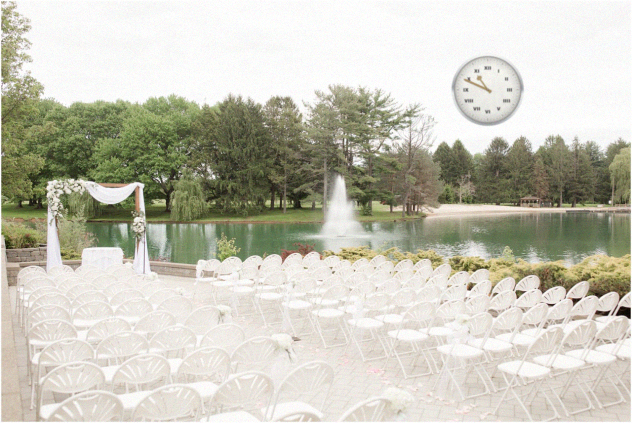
10:49
